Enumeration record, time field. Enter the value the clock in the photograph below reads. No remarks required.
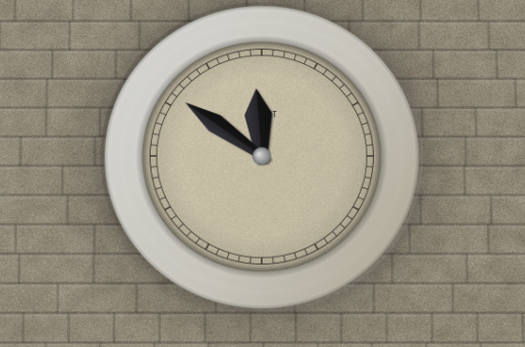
11:51
